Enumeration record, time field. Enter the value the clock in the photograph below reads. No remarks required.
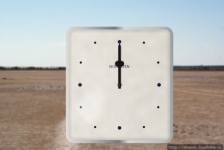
12:00
